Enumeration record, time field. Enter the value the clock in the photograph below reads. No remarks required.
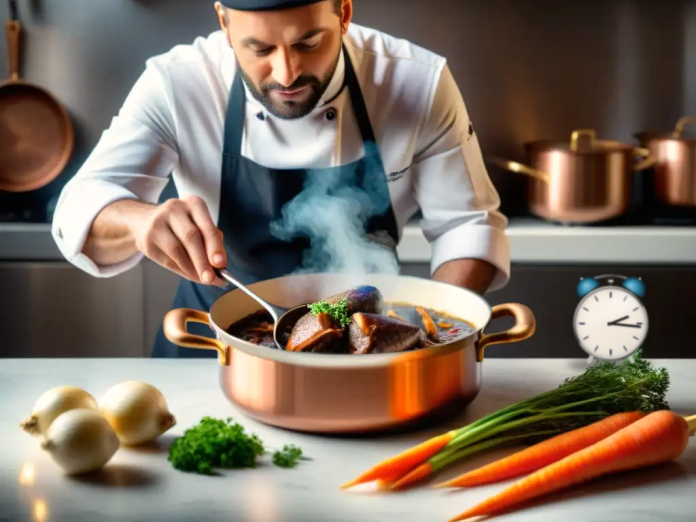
2:16
